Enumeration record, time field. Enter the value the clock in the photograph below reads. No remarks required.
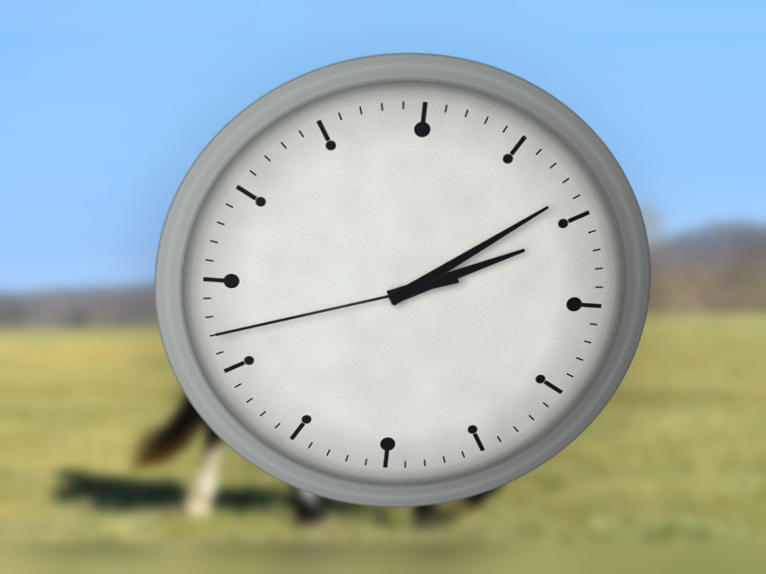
2:08:42
